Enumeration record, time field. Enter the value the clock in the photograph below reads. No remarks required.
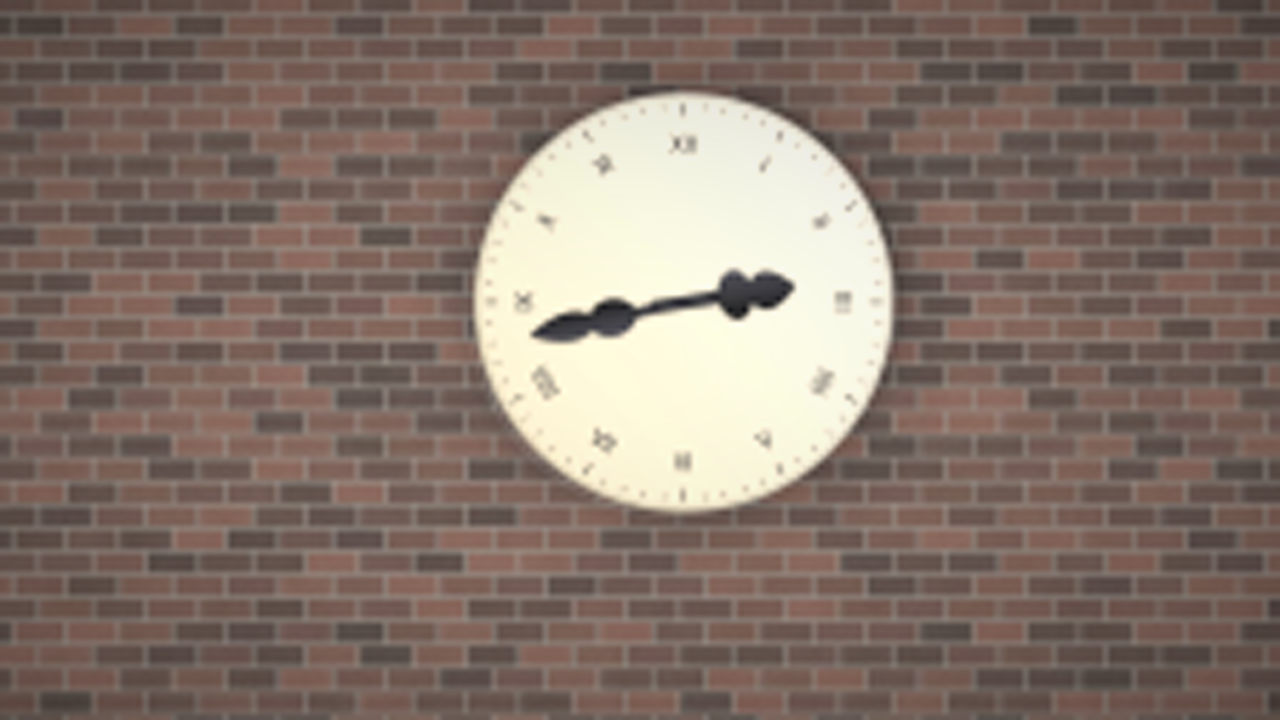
2:43
